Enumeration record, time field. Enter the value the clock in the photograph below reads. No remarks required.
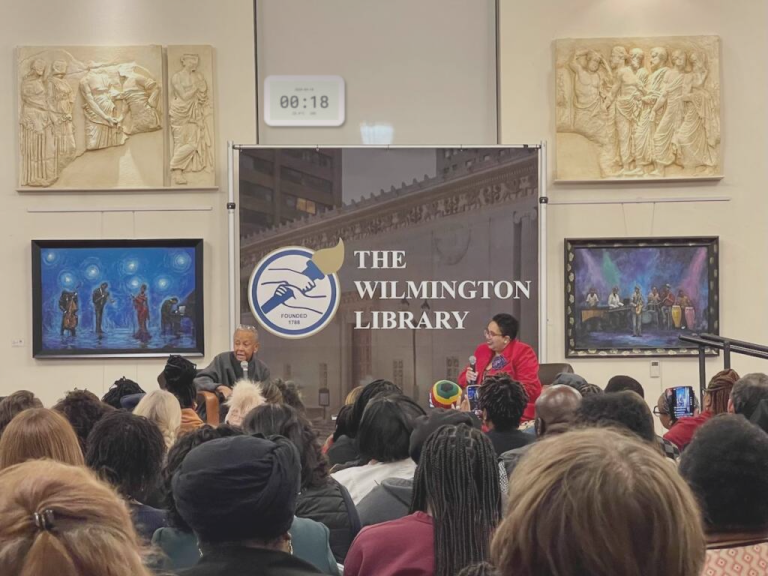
0:18
